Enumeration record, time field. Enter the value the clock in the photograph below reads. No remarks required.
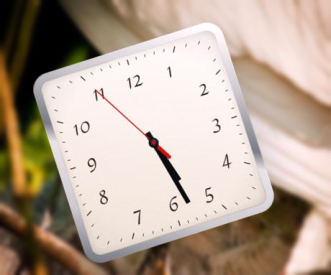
5:27:55
